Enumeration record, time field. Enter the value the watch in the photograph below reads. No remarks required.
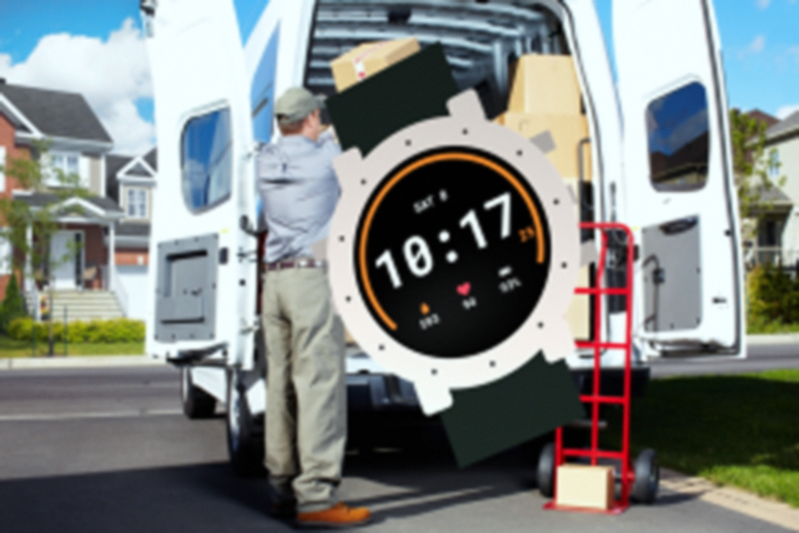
10:17
